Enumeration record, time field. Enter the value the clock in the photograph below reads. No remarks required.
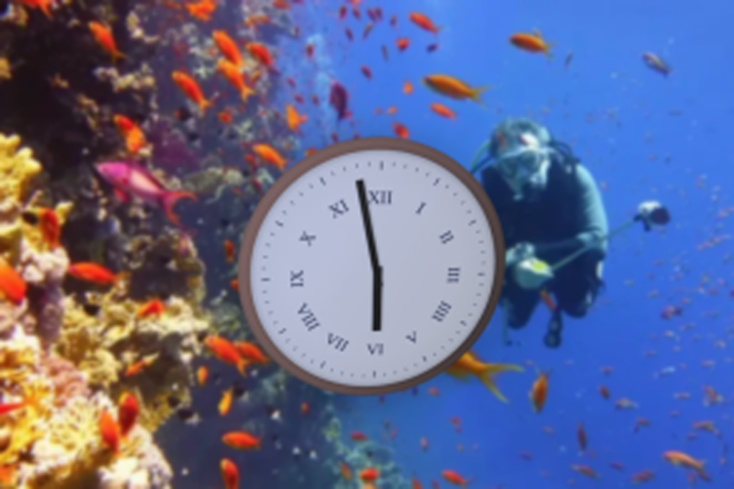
5:58
